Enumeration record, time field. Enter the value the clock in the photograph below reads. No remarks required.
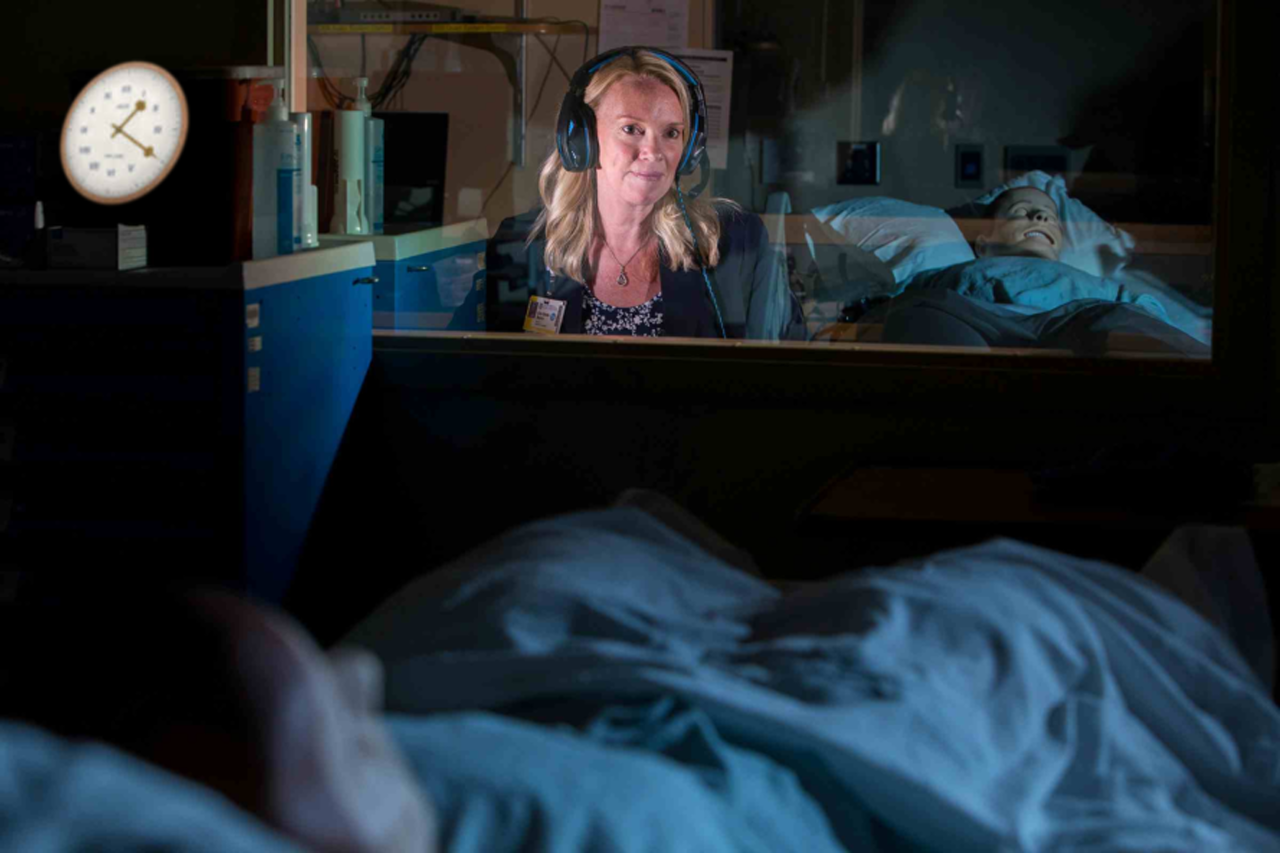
1:20
